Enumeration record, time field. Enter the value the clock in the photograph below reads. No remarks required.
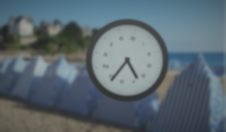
4:34
